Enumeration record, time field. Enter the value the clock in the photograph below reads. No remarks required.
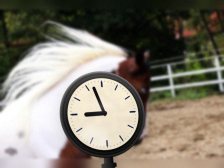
8:57
